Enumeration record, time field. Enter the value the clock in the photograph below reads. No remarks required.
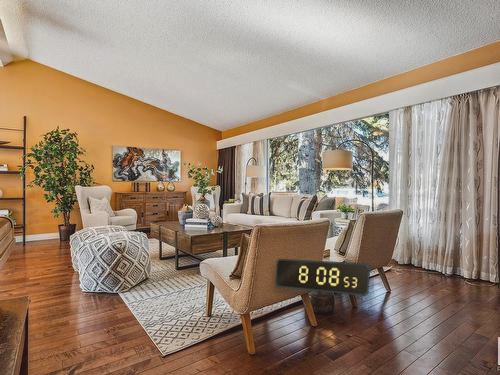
8:08:53
